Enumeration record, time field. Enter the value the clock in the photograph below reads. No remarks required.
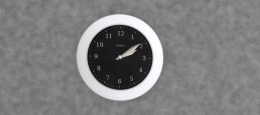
2:09
